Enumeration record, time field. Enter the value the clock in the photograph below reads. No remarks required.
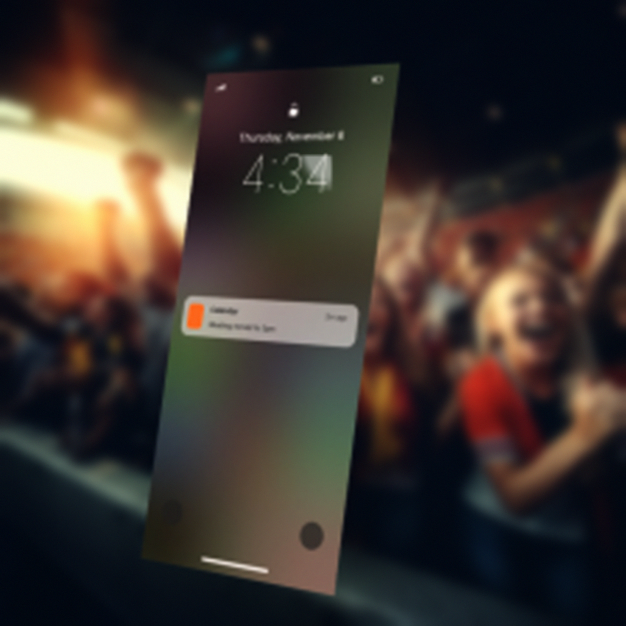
4:34
